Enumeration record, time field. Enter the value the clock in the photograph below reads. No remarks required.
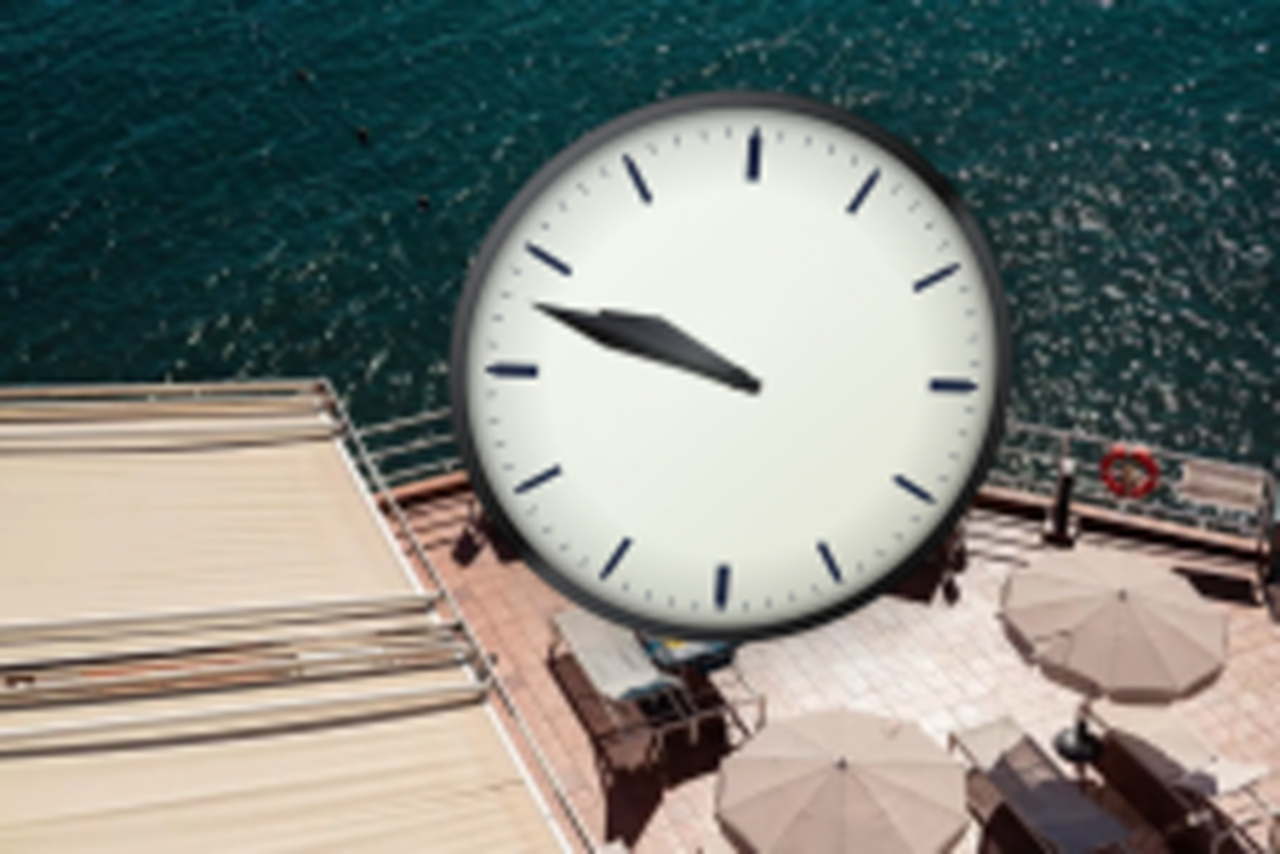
9:48
